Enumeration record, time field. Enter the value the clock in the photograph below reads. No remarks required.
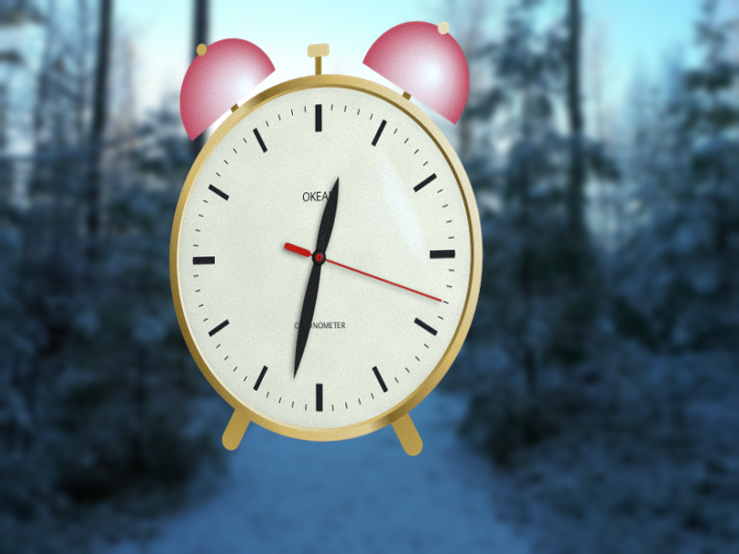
12:32:18
